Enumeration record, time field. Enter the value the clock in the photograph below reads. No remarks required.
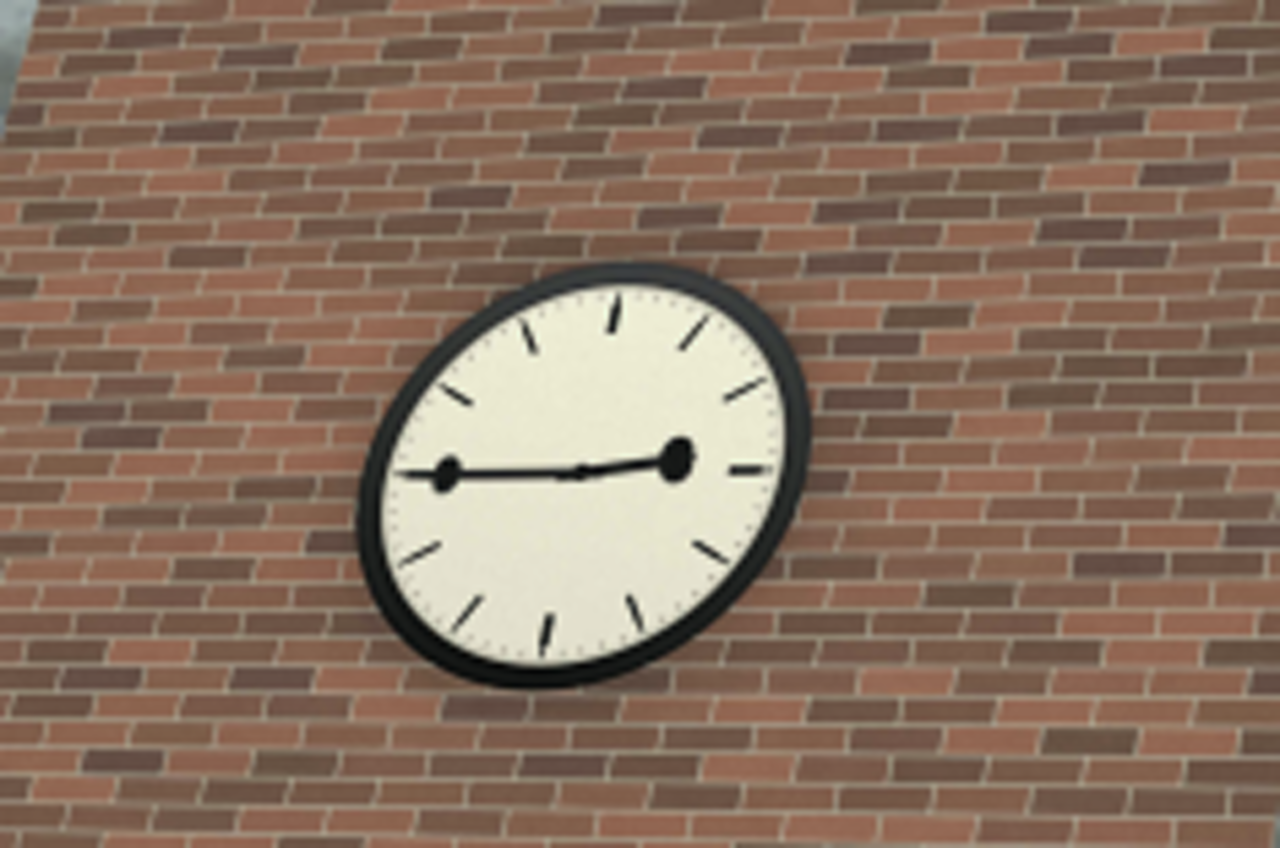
2:45
